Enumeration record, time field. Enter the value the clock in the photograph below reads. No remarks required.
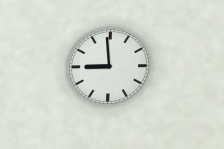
8:59
